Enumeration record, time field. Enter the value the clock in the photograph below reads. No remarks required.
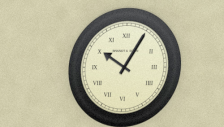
10:05
